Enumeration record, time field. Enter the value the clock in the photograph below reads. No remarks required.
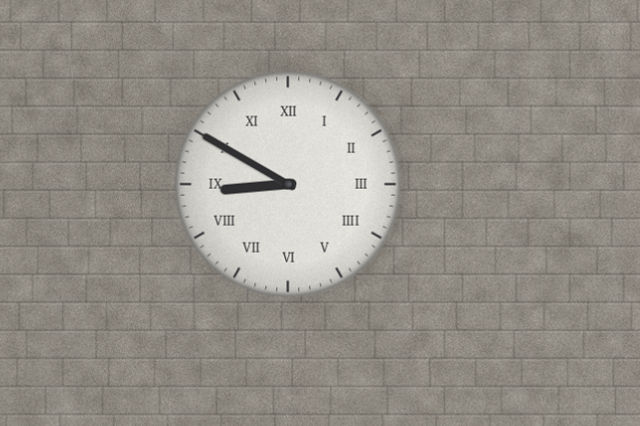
8:50
